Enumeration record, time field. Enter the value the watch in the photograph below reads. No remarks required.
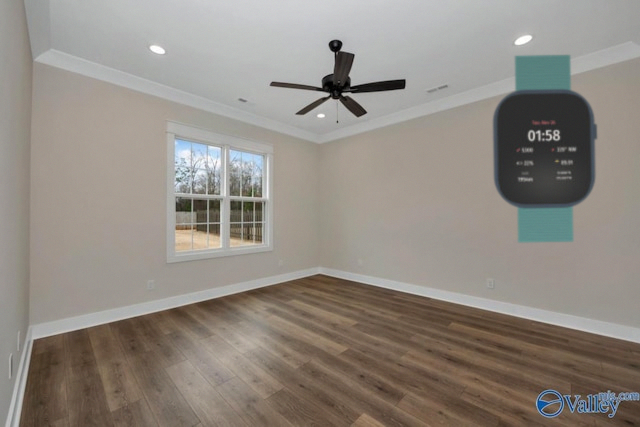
1:58
